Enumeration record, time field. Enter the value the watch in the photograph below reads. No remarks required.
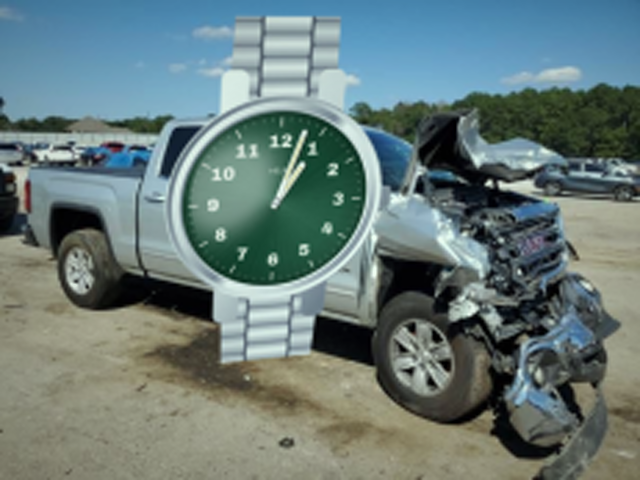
1:03
